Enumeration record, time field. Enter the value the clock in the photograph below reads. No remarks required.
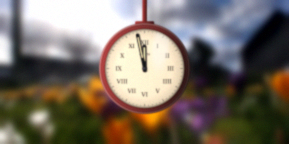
11:58
